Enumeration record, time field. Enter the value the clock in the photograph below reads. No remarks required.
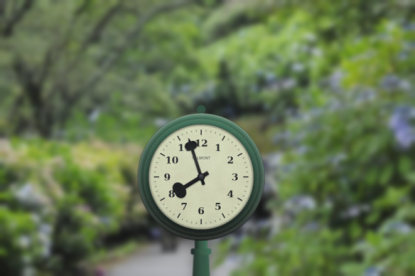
7:57
